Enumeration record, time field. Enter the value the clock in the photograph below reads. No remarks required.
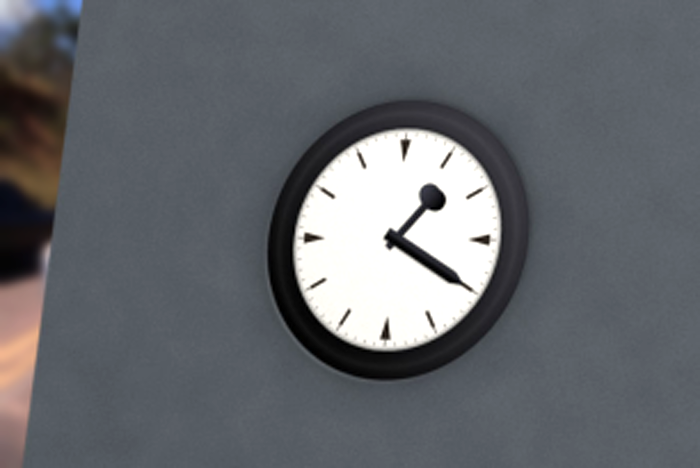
1:20
